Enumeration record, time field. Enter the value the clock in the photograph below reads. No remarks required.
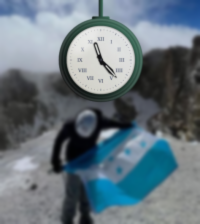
11:23
